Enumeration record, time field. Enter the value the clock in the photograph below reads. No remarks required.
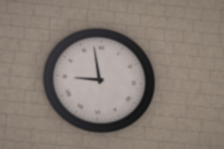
8:58
